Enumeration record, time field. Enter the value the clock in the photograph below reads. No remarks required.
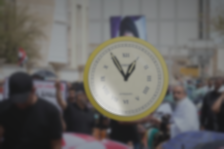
12:55
